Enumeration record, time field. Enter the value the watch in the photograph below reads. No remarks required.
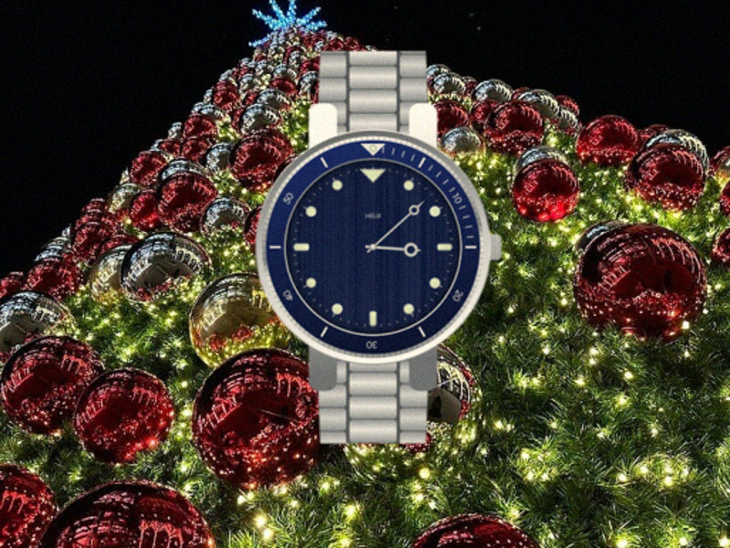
3:08
